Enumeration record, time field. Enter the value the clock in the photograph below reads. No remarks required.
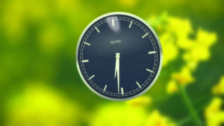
6:31
